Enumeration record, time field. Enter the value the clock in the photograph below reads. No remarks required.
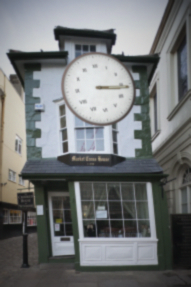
3:16
